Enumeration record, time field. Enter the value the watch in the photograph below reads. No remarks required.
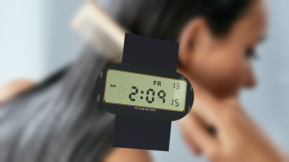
2:09:15
